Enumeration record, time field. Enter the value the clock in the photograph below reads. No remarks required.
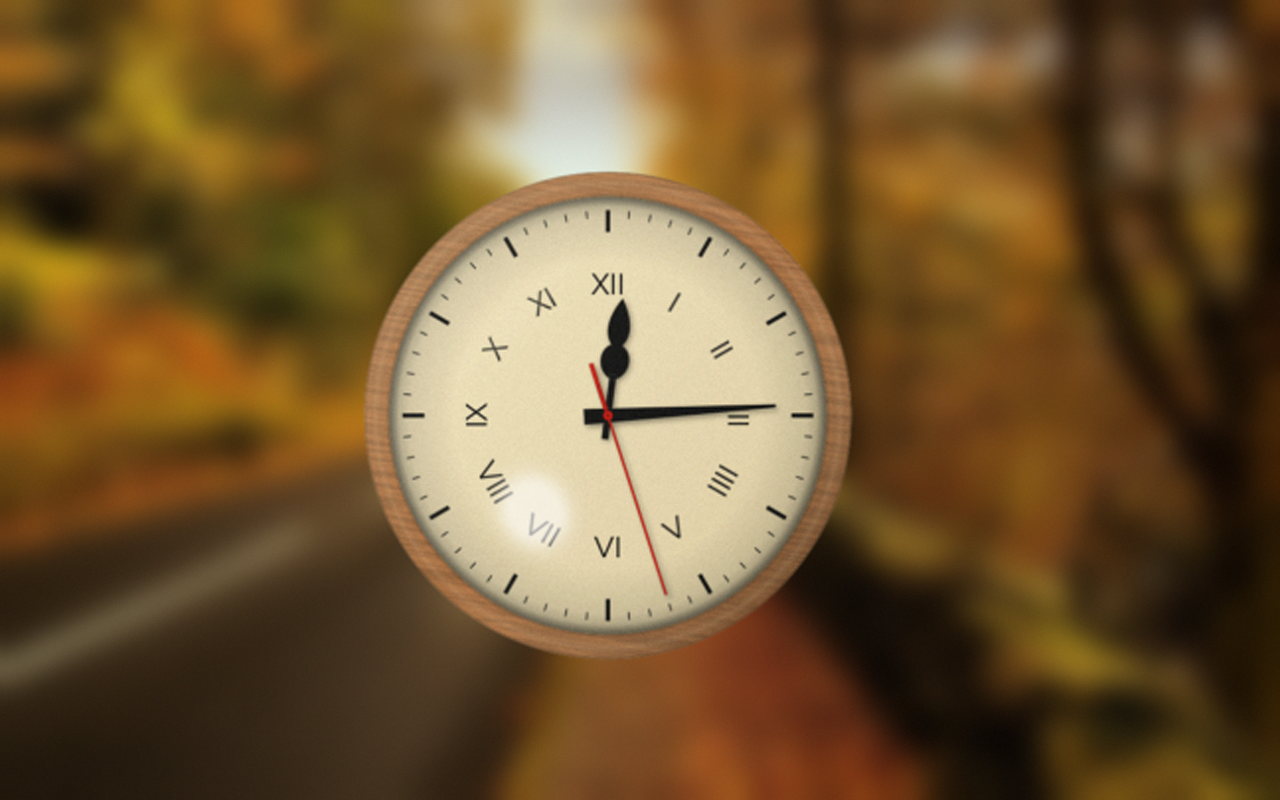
12:14:27
